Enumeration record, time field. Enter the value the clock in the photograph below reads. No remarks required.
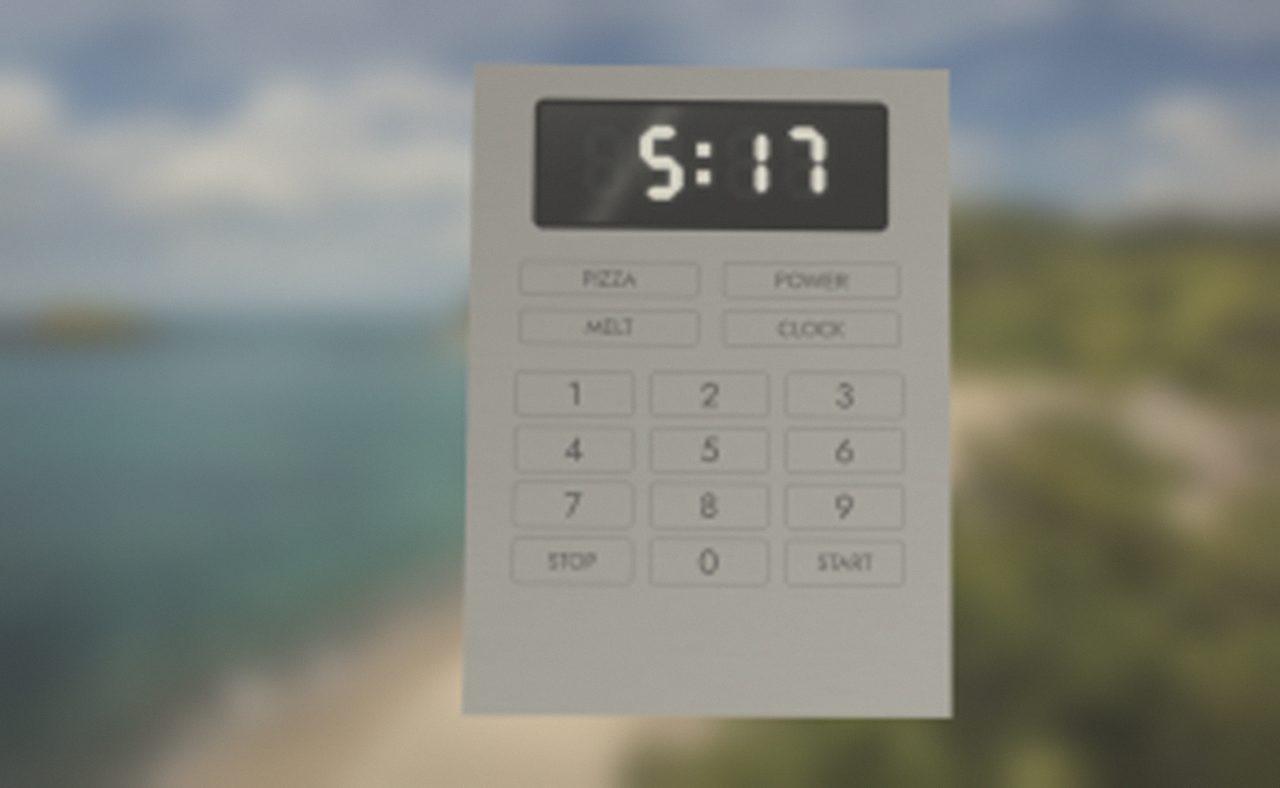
5:17
